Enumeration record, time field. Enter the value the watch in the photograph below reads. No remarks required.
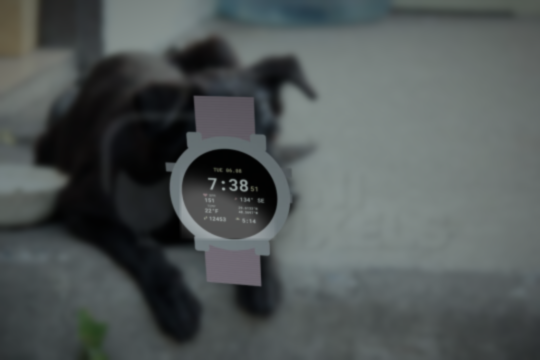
7:38
